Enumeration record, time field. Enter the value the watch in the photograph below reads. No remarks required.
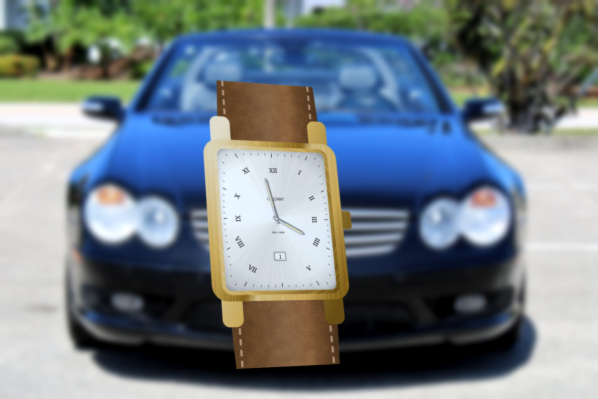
3:58
